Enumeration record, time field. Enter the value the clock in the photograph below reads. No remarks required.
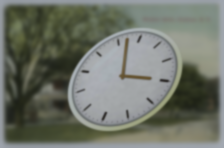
2:57
